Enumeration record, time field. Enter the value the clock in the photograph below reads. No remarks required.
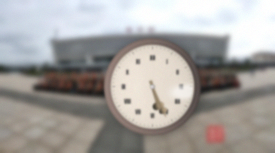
5:26
